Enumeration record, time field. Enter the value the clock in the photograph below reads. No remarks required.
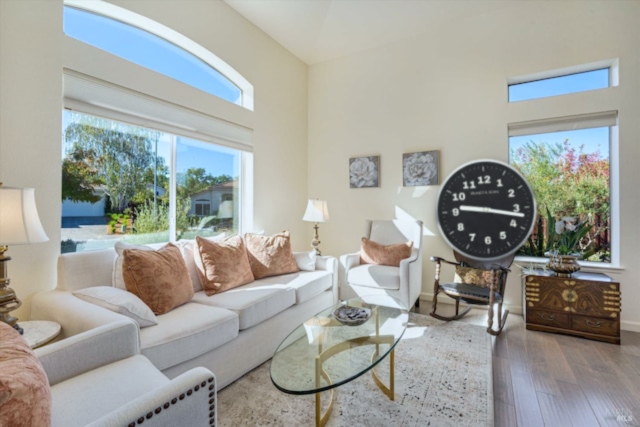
9:17
